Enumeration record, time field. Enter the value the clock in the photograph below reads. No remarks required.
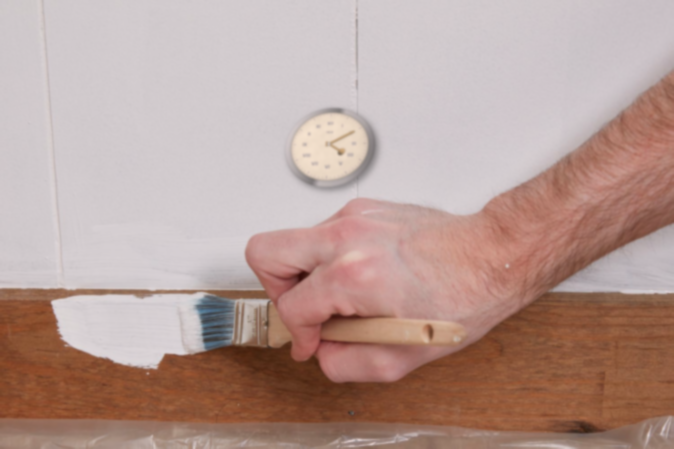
4:10
